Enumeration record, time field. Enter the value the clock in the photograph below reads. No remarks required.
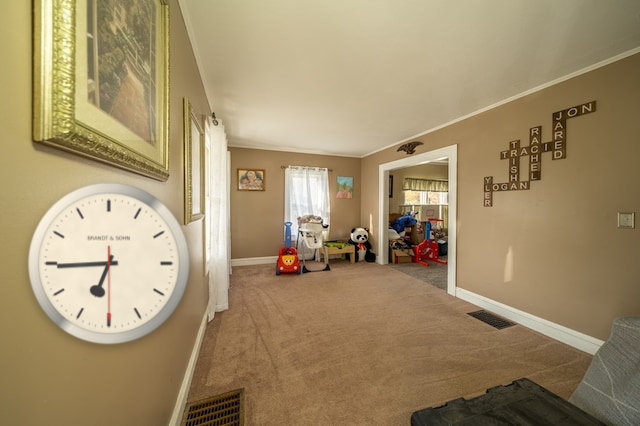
6:44:30
